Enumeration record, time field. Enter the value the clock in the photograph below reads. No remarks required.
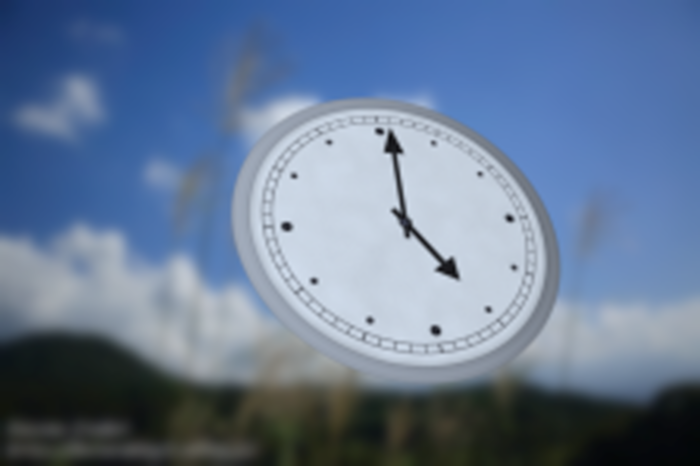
5:01
